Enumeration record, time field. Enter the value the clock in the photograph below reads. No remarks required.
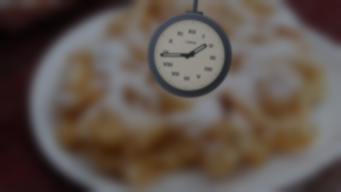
1:44
